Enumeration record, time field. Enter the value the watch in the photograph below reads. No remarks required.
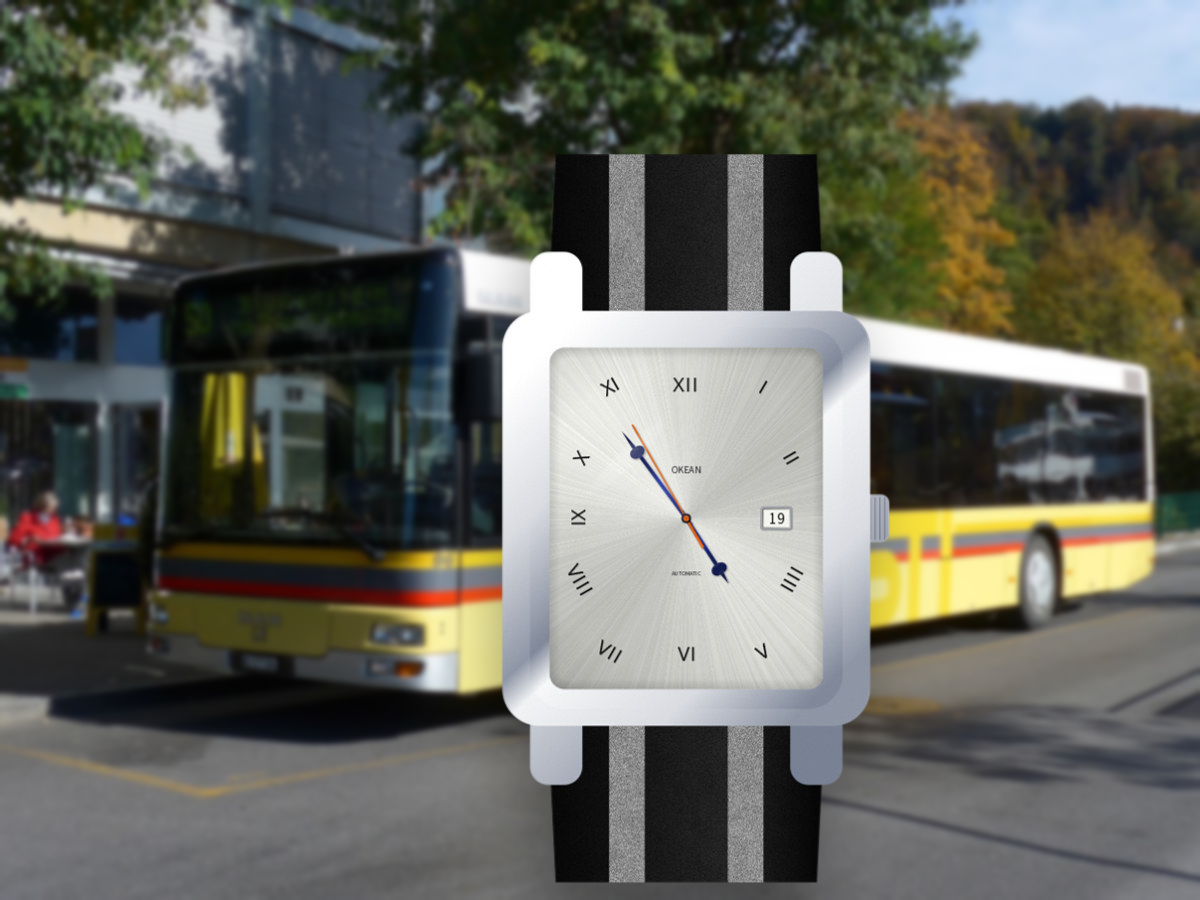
4:53:55
